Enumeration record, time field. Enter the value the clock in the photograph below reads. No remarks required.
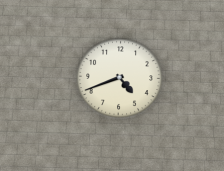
4:41
